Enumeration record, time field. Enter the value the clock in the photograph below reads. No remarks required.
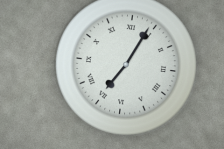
7:04
